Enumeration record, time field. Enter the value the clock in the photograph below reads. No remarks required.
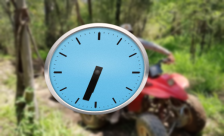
6:33
